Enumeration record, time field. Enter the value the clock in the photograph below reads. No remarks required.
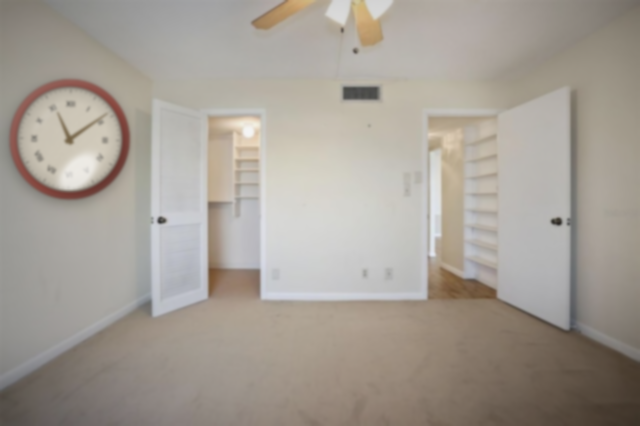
11:09
